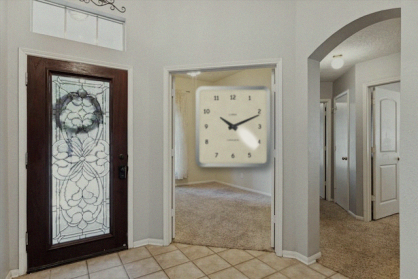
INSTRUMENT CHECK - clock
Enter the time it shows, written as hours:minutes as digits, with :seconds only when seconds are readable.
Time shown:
10:11
